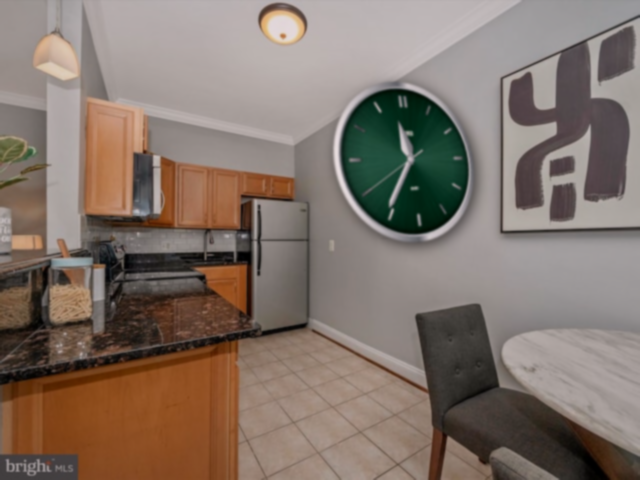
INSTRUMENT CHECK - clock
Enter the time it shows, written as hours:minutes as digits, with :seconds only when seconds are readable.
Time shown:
11:35:40
